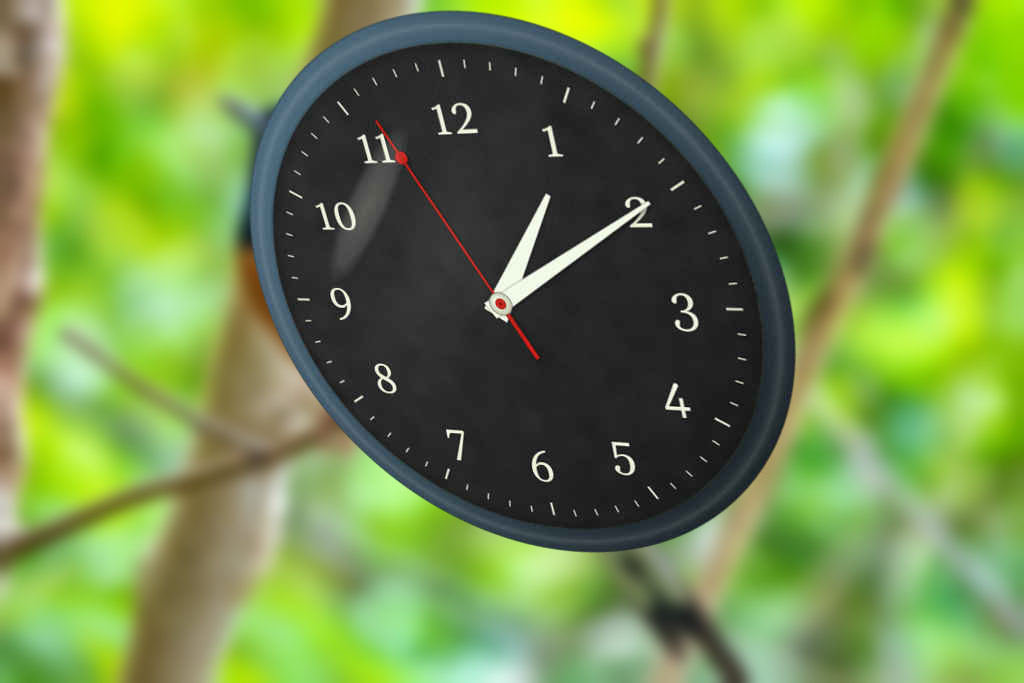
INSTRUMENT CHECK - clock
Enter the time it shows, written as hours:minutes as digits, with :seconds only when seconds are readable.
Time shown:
1:09:56
